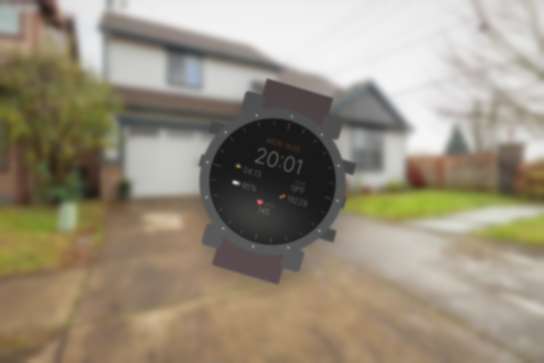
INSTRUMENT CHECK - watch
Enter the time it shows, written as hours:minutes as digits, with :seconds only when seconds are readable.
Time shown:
20:01
